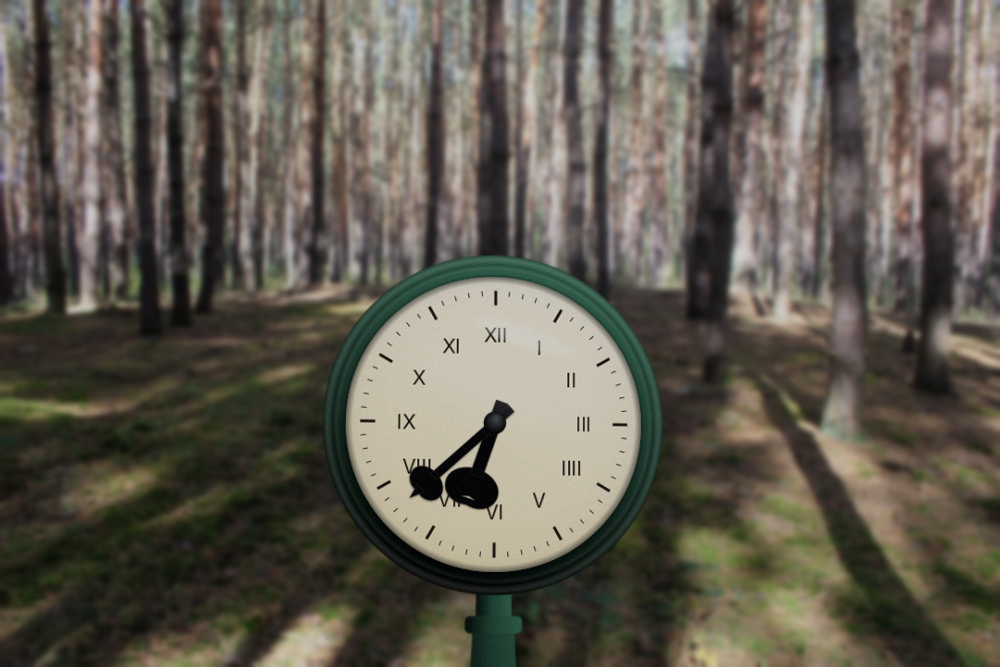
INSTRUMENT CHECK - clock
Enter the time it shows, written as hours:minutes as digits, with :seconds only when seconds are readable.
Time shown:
6:38
